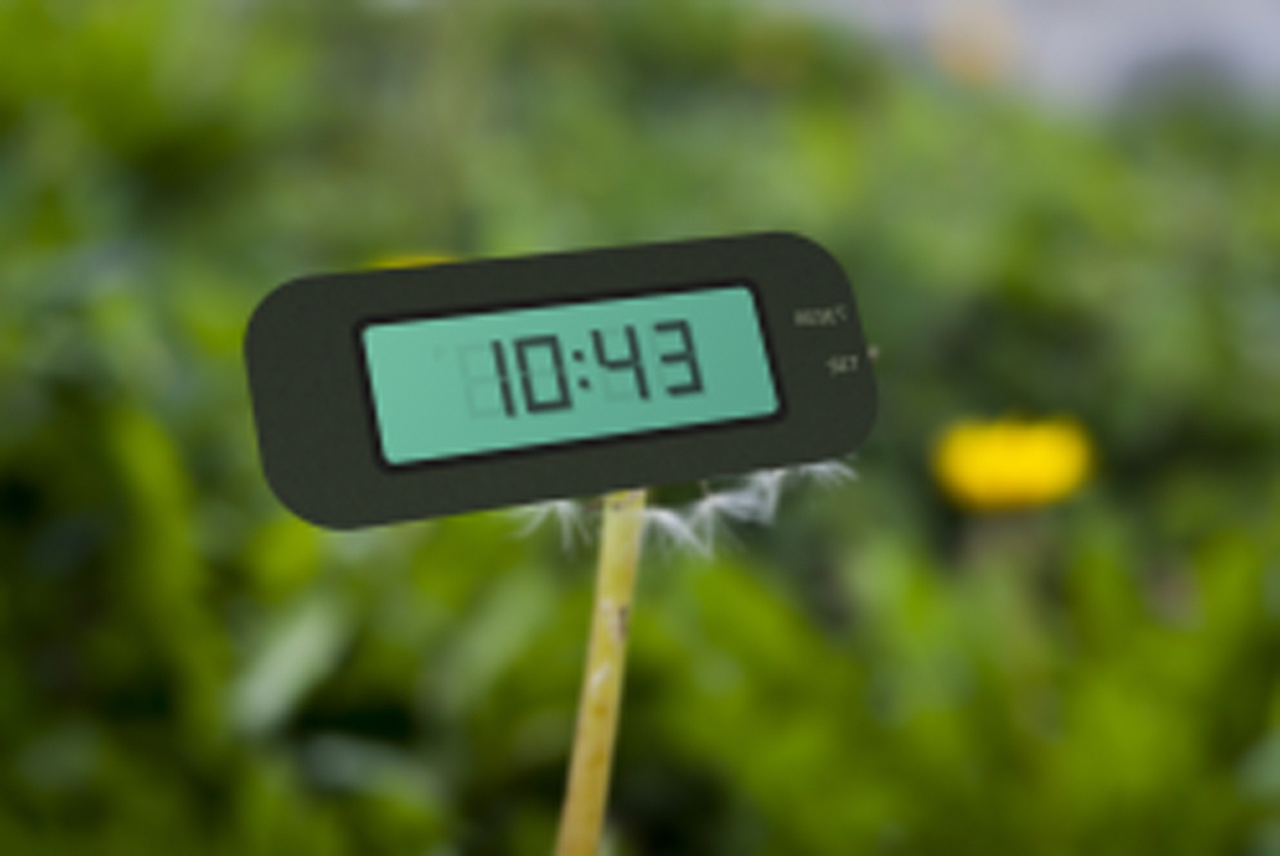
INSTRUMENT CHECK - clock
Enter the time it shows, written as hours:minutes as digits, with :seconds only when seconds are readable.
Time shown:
10:43
